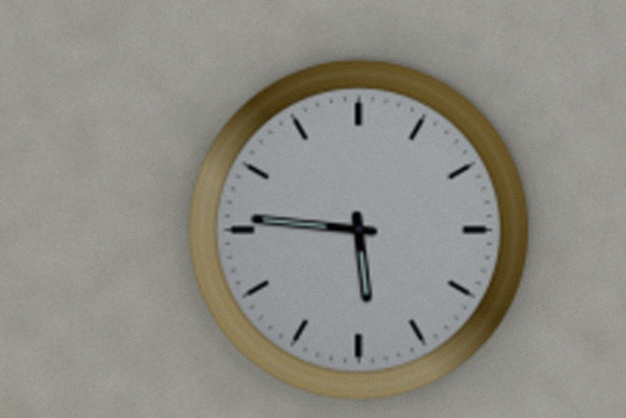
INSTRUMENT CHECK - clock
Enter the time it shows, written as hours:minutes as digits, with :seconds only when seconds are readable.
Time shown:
5:46
